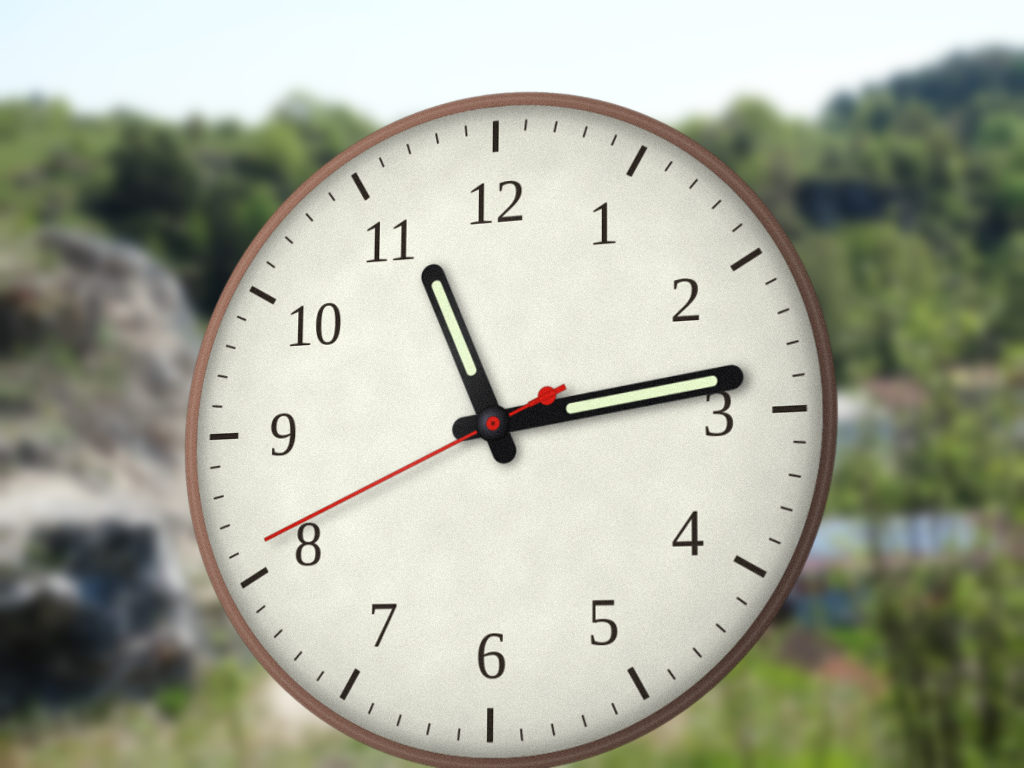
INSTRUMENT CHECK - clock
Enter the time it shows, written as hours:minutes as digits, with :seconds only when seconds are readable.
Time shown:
11:13:41
